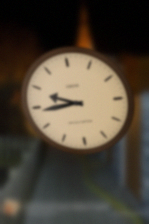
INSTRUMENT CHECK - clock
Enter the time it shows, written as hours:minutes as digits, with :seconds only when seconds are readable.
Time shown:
9:44
